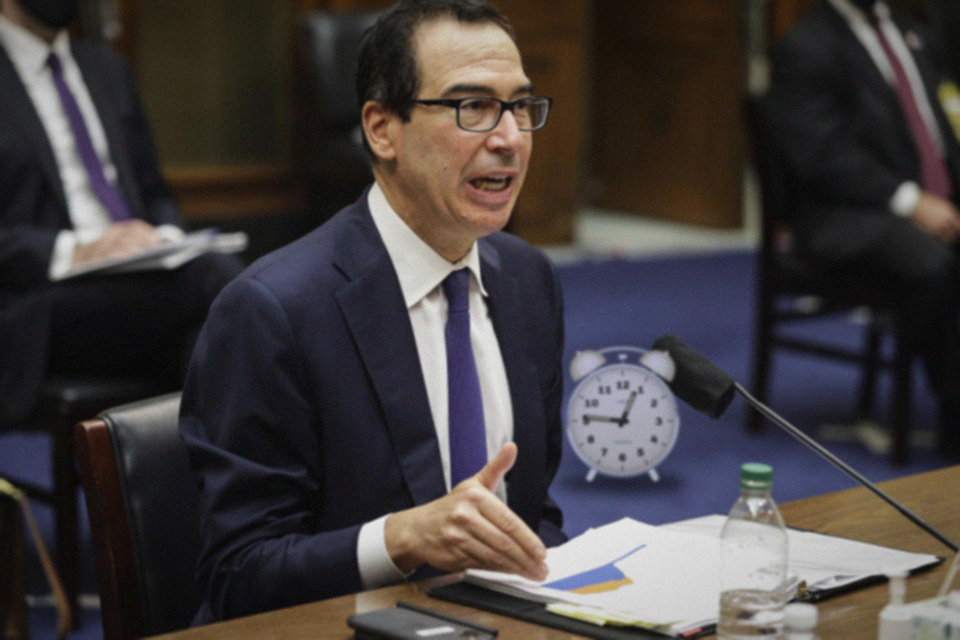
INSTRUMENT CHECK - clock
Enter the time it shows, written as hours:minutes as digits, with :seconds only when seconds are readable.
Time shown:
12:46
